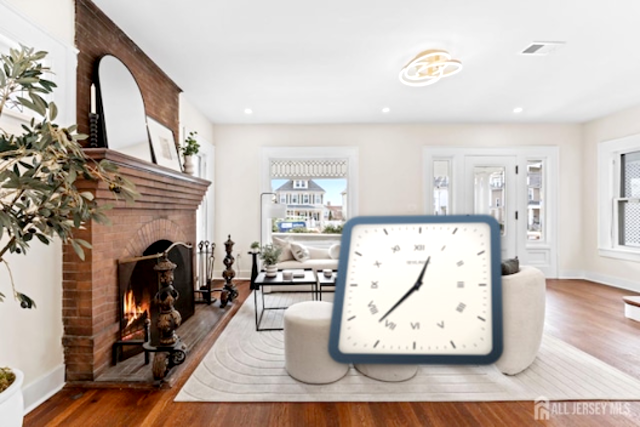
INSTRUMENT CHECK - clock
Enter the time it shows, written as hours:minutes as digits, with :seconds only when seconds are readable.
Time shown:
12:37
